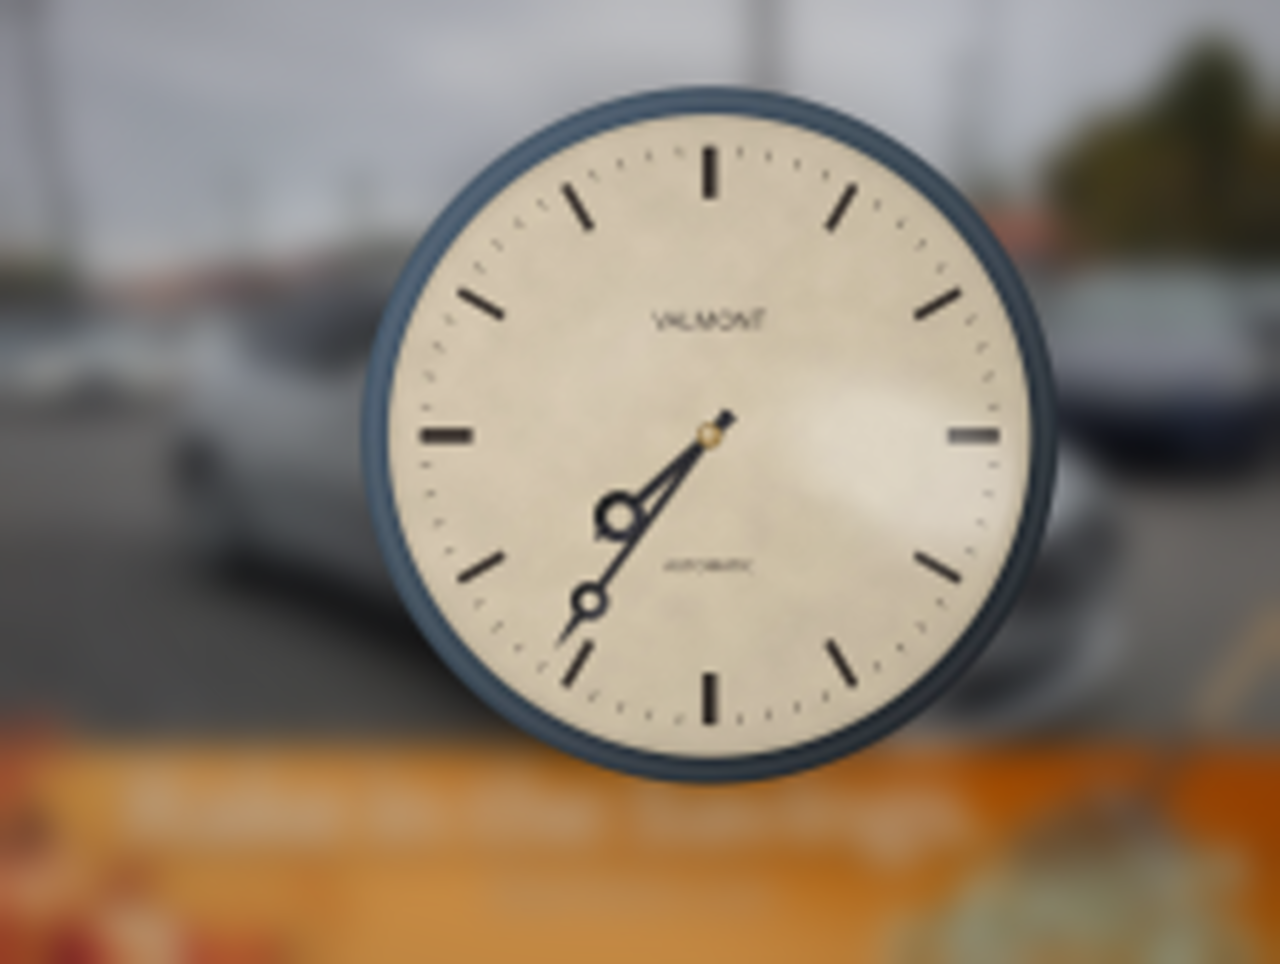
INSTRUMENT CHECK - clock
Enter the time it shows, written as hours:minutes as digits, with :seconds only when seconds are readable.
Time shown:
7:36
